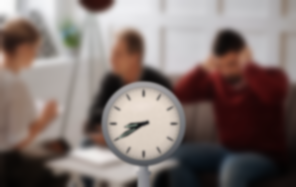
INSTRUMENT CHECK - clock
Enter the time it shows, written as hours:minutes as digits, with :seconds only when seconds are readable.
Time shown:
8:40
